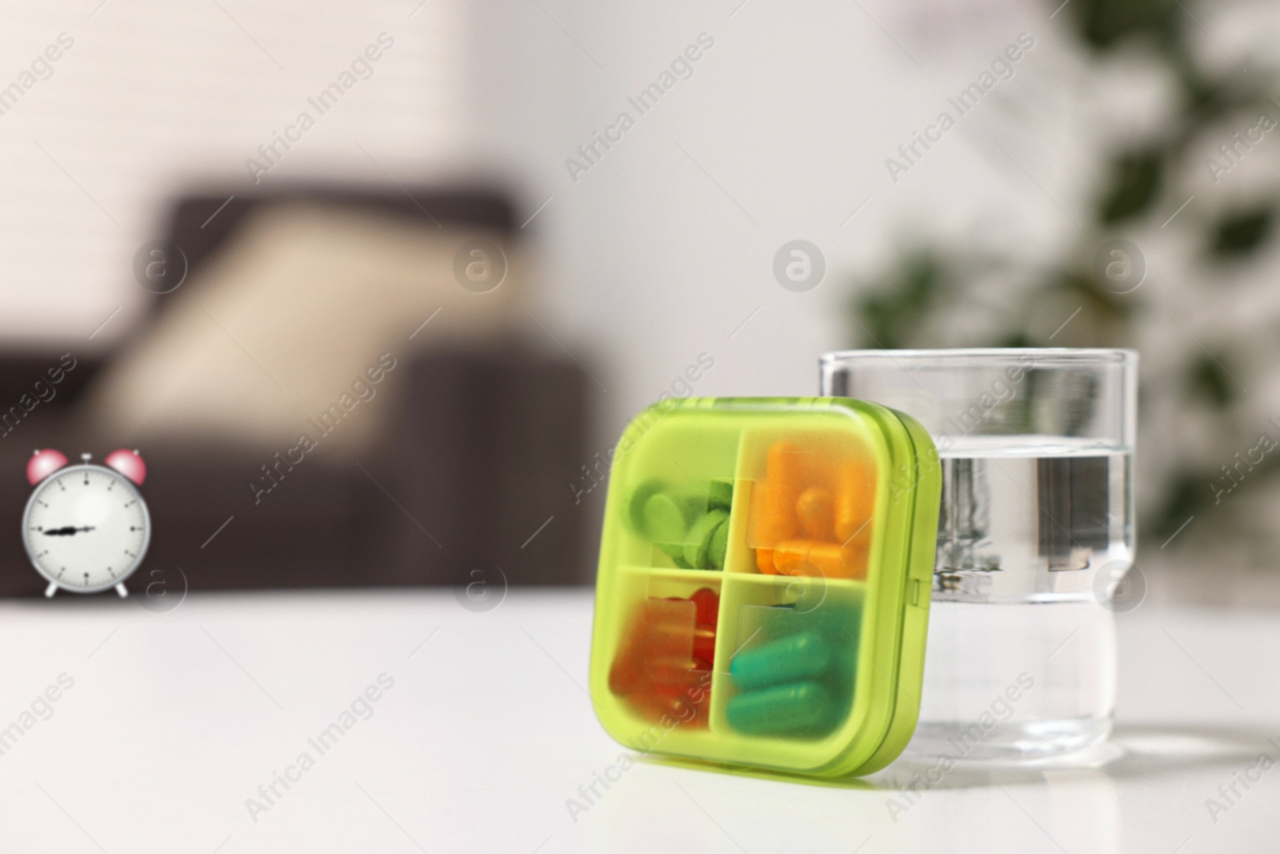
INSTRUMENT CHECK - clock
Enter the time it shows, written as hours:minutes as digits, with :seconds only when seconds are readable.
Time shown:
8:44
